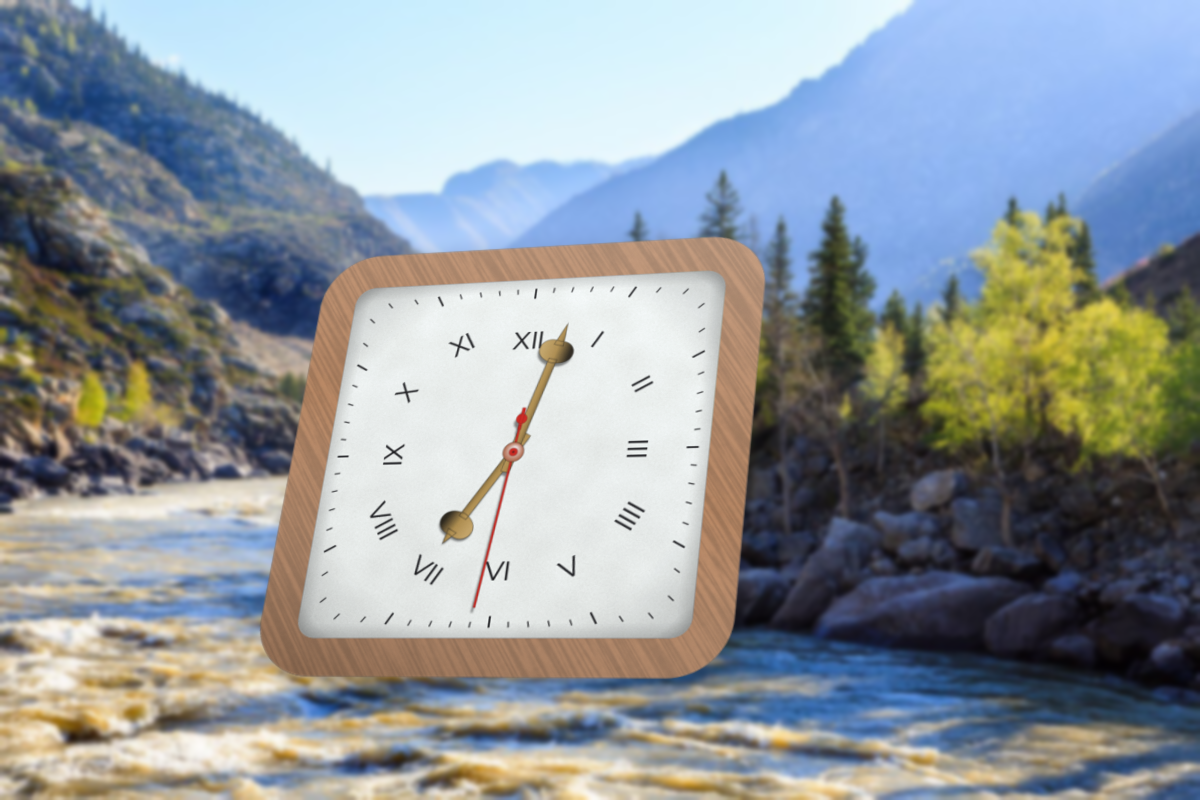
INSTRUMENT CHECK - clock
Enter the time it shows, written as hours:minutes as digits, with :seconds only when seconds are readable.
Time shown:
7:02:31
